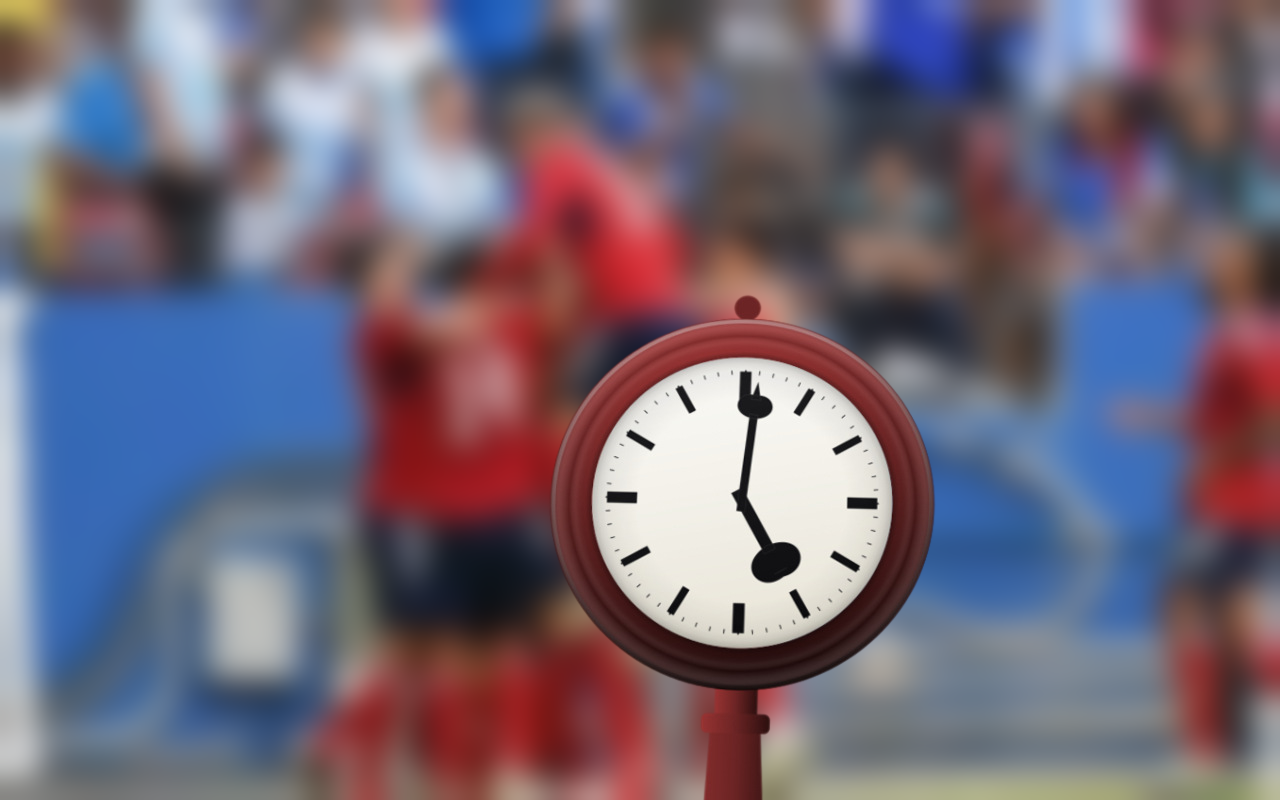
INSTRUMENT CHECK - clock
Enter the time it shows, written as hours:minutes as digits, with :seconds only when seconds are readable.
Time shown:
5:01
